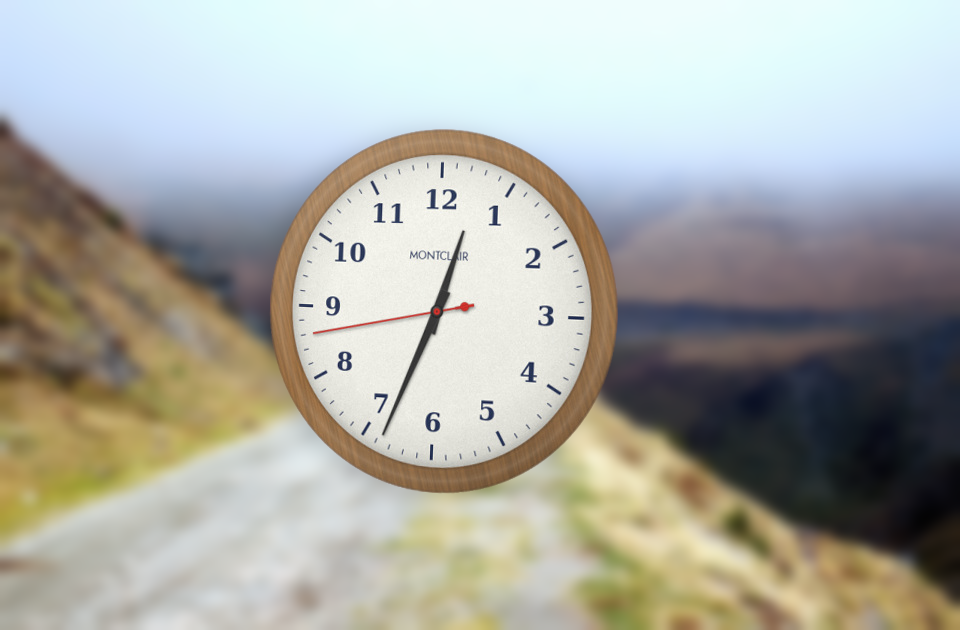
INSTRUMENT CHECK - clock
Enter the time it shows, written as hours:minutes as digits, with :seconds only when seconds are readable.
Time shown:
12:33:43
